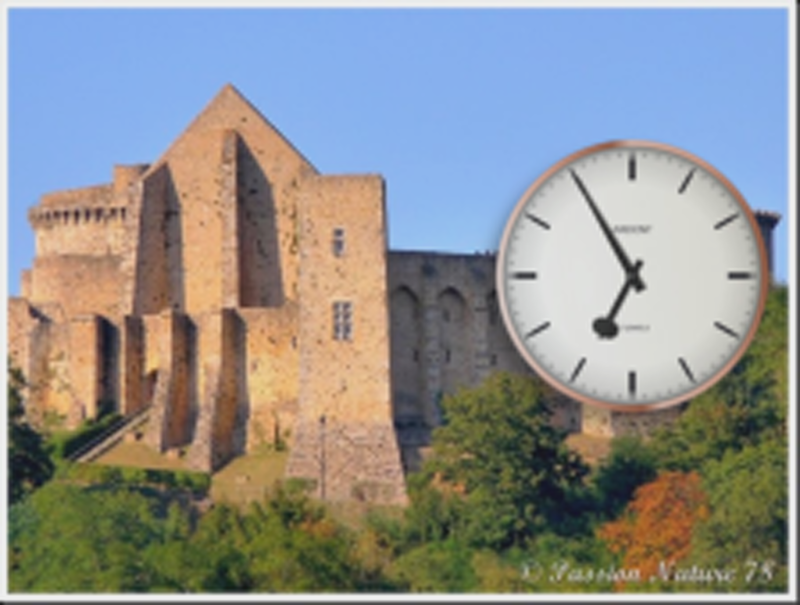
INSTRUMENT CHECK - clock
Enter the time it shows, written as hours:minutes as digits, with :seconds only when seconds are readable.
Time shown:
6:55
